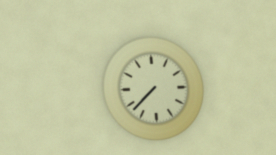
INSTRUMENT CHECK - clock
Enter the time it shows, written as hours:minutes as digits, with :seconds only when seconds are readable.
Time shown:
7:38
